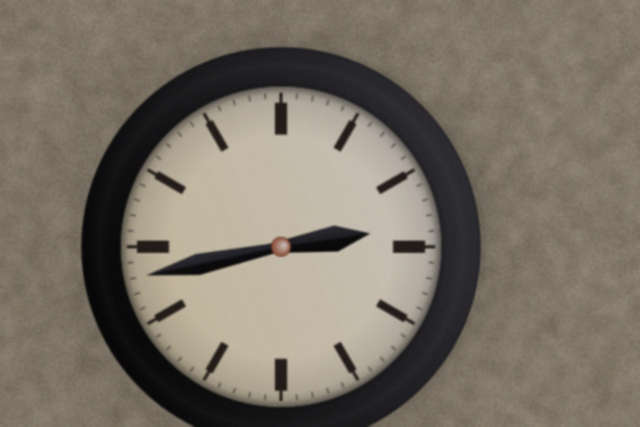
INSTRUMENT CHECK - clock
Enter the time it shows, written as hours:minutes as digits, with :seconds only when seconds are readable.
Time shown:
2:43
